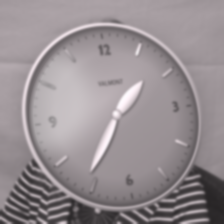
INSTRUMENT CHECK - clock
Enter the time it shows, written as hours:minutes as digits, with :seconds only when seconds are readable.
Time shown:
1:36
